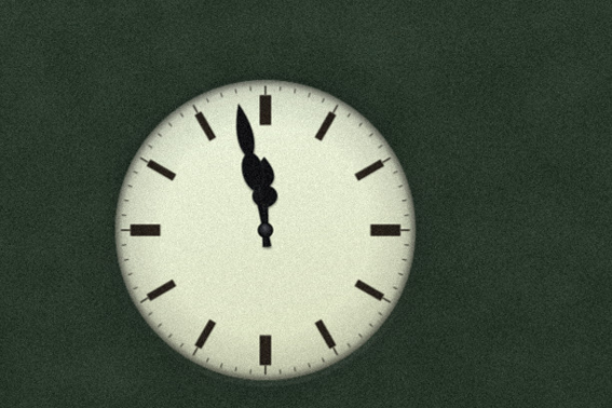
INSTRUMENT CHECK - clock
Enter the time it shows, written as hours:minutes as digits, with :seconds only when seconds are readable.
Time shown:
11:58
